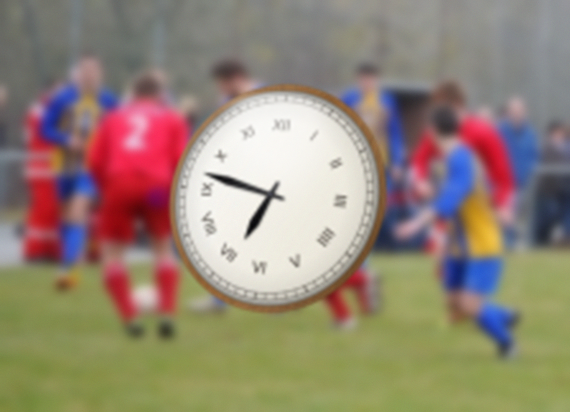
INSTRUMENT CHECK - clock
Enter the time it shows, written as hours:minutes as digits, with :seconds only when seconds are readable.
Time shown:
6:47
